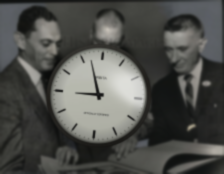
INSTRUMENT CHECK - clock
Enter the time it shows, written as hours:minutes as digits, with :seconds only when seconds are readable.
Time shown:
8:57
